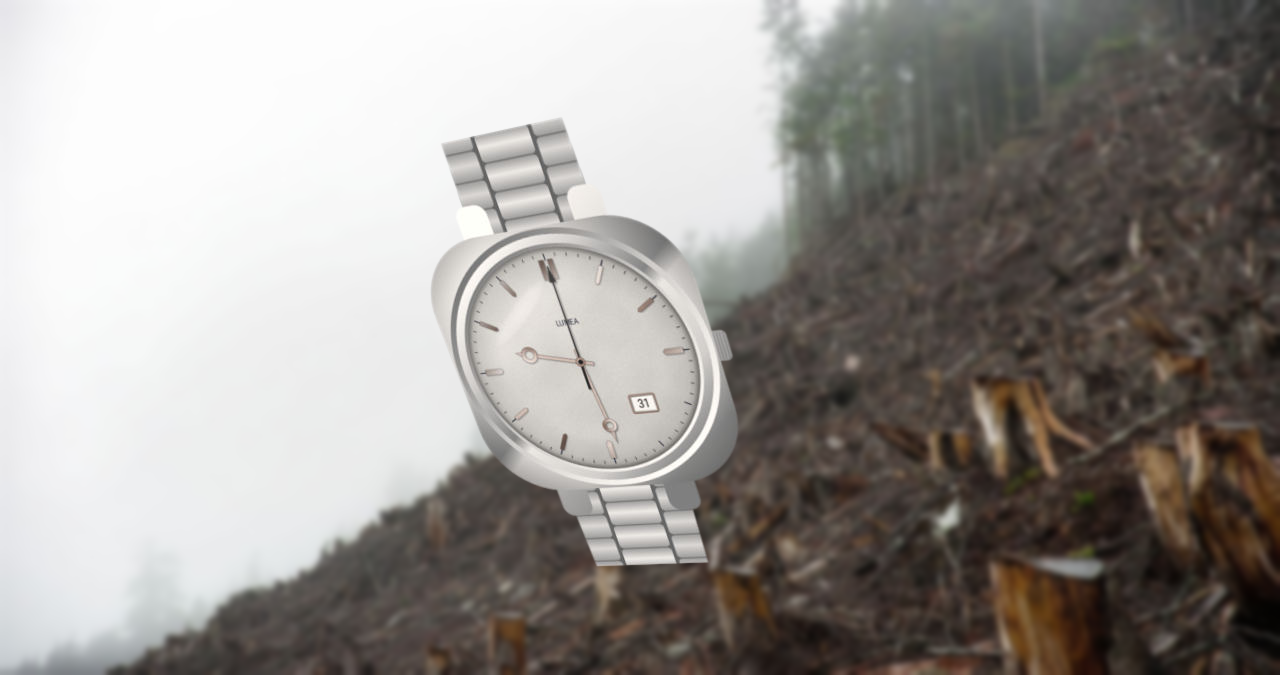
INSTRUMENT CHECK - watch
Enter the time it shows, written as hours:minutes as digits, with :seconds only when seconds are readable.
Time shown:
9:29:00
